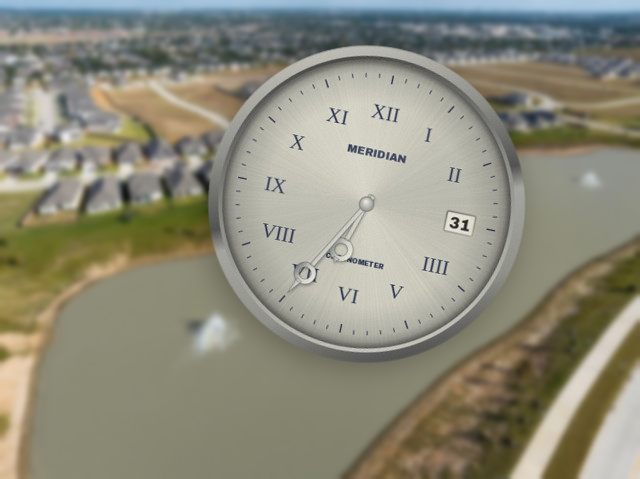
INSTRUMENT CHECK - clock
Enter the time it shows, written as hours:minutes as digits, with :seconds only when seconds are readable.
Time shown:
6:35
